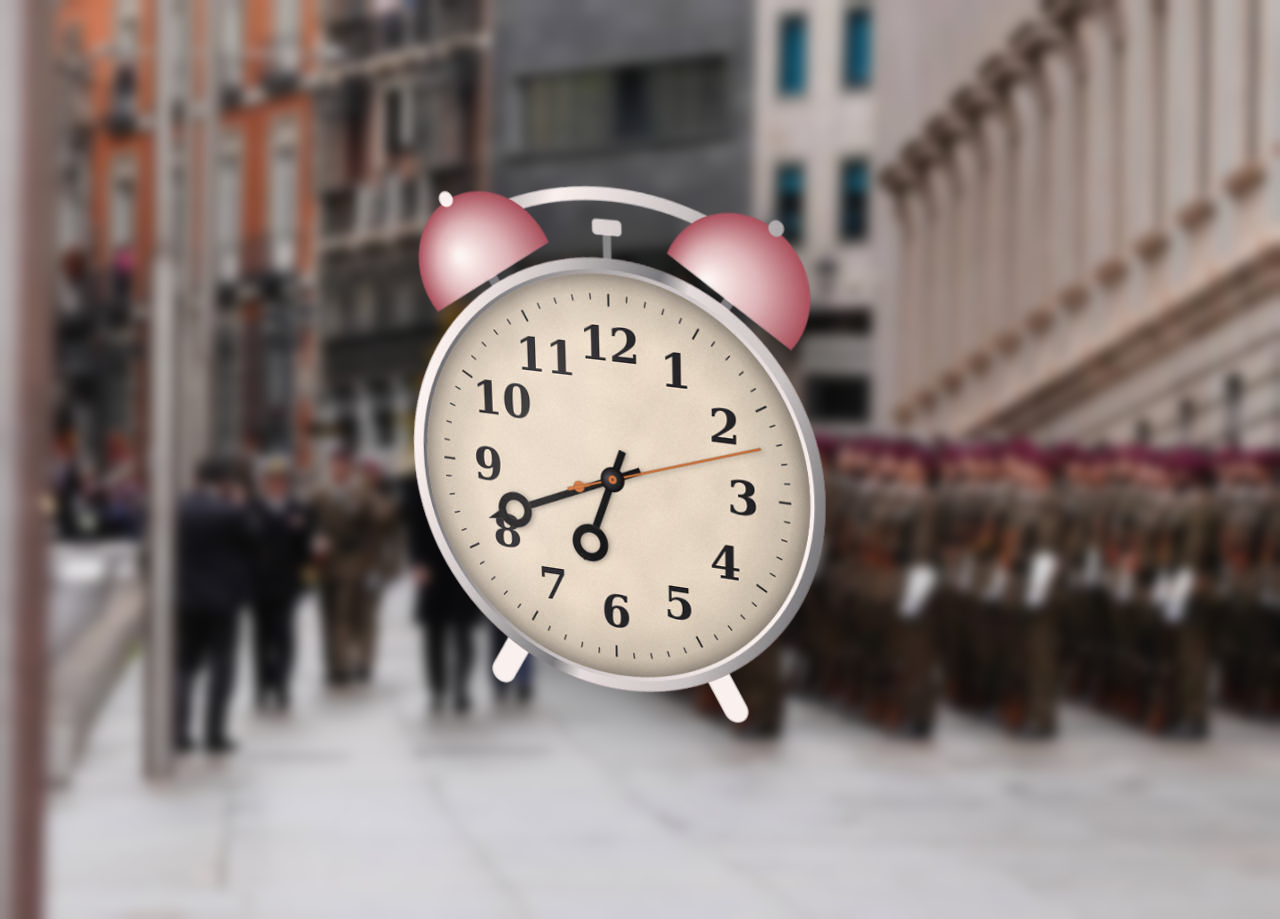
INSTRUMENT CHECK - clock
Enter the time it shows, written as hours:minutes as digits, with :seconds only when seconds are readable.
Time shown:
6:41:12
